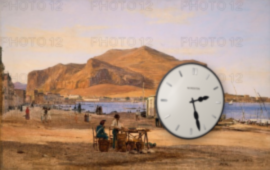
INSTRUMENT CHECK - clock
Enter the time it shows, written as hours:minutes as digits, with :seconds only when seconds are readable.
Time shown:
2:27
